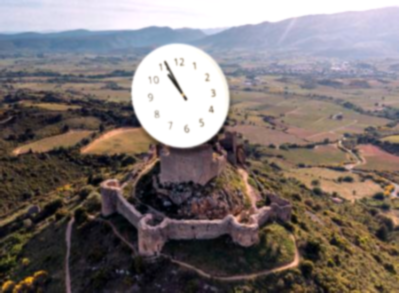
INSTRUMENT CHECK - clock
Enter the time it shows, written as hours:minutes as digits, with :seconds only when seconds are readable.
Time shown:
10:56
